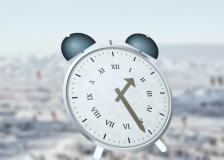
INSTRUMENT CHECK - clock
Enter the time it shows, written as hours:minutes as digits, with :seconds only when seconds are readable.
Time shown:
1:26
